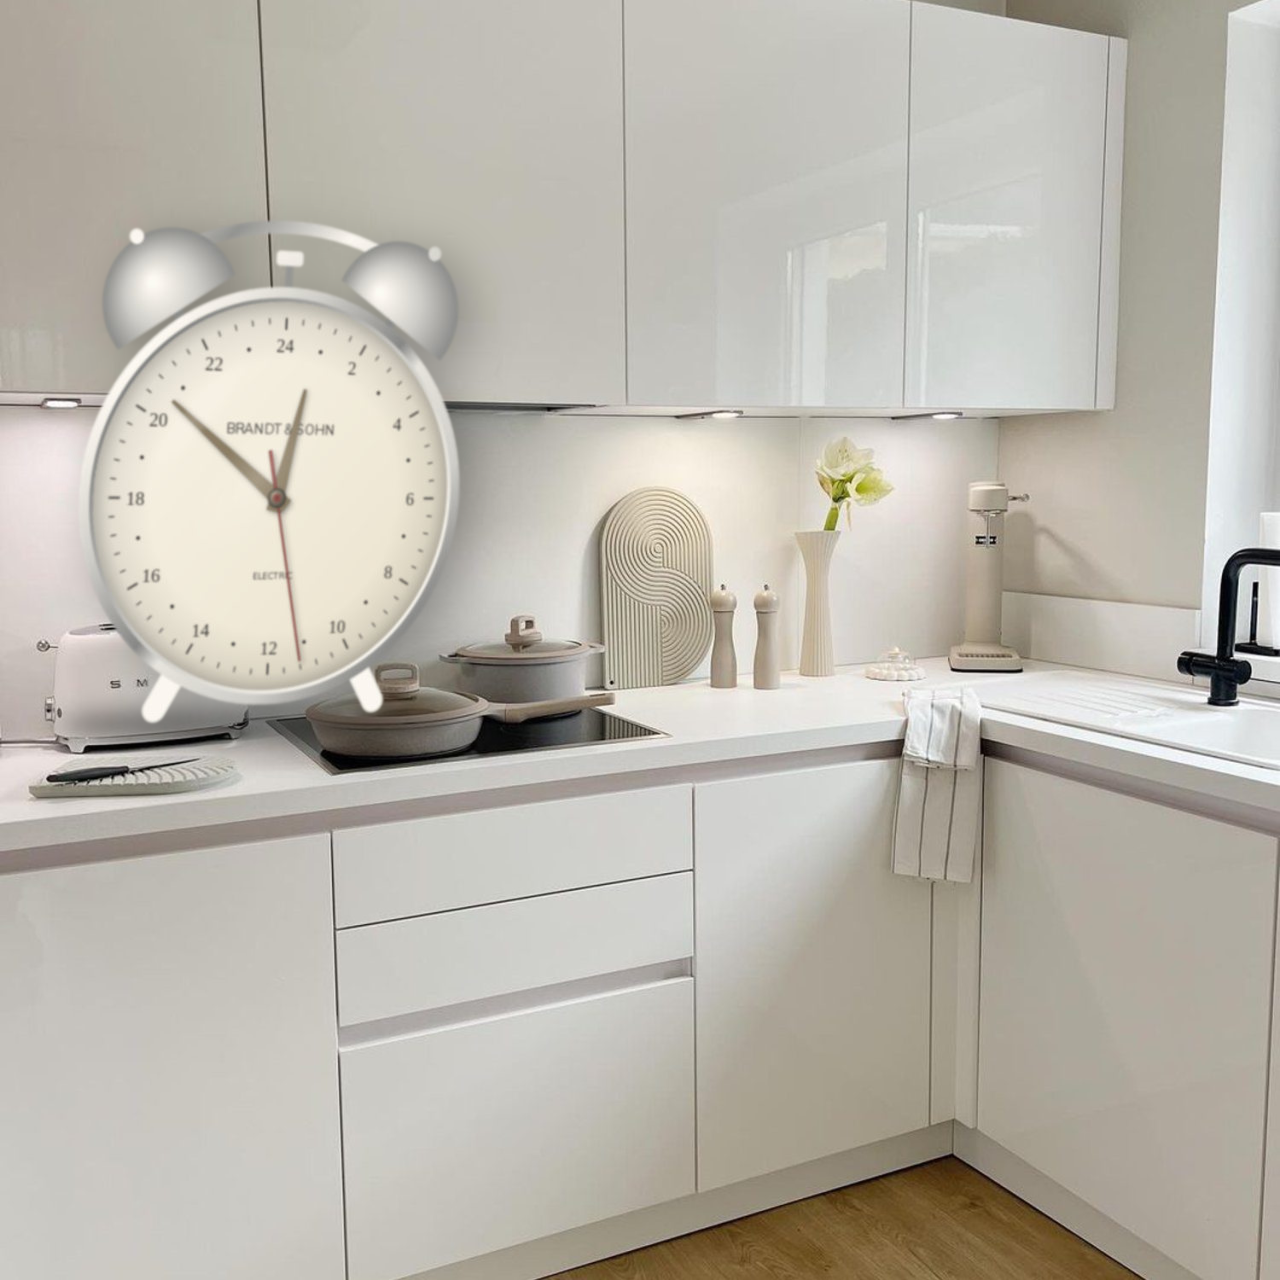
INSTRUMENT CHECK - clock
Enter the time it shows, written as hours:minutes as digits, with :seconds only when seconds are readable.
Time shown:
0:51:28
